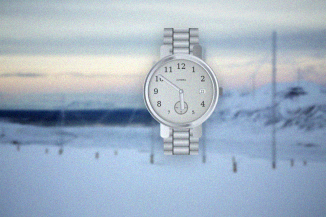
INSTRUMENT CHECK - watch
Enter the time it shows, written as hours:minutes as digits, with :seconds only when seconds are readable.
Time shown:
5:51
